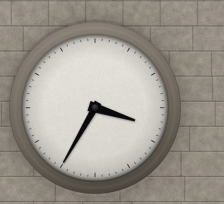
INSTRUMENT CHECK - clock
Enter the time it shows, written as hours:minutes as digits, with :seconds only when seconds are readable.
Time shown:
3:35
